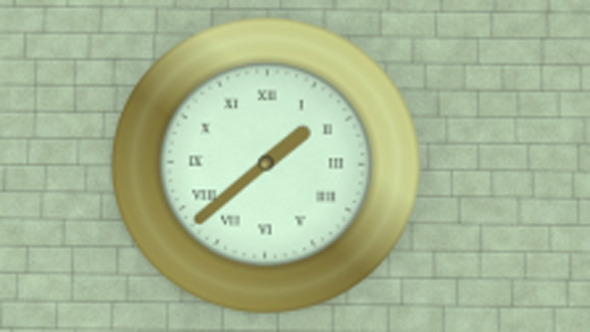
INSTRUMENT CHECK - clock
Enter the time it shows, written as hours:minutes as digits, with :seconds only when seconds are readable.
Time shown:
1:38
